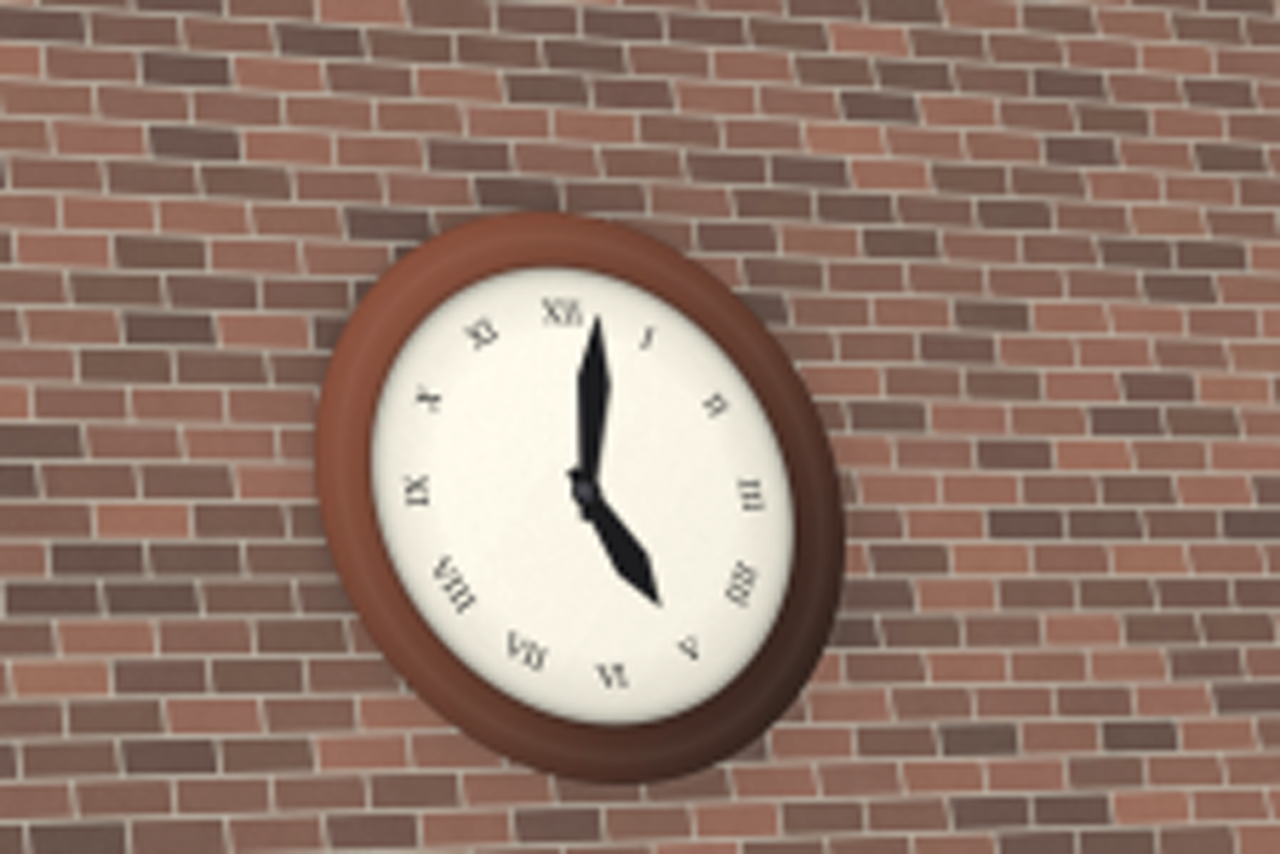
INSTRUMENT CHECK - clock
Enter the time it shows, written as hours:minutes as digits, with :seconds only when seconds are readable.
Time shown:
5:02
